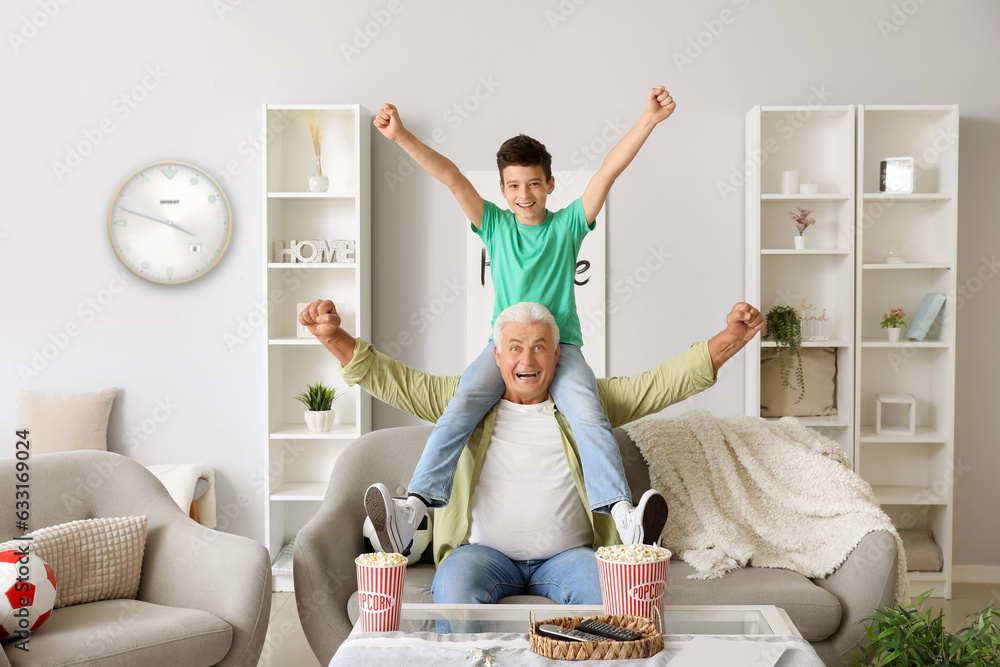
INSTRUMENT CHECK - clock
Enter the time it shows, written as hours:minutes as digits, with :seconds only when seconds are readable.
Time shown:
3:48
